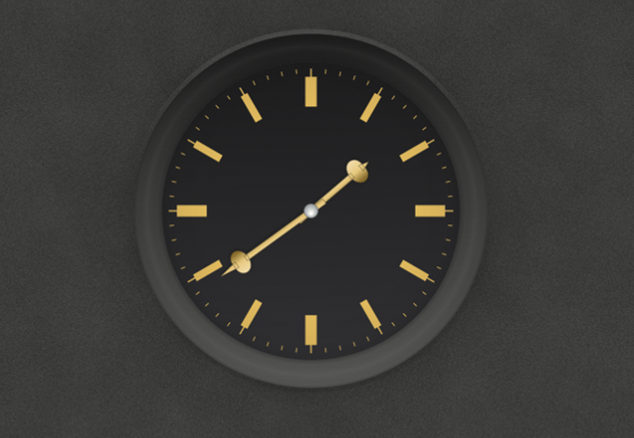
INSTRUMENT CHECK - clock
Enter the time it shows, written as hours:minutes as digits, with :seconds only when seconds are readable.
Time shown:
1:39
